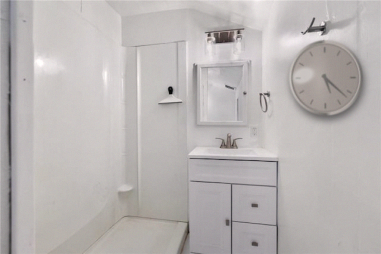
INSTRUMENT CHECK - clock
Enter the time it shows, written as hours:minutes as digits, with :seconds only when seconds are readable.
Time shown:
5:22
